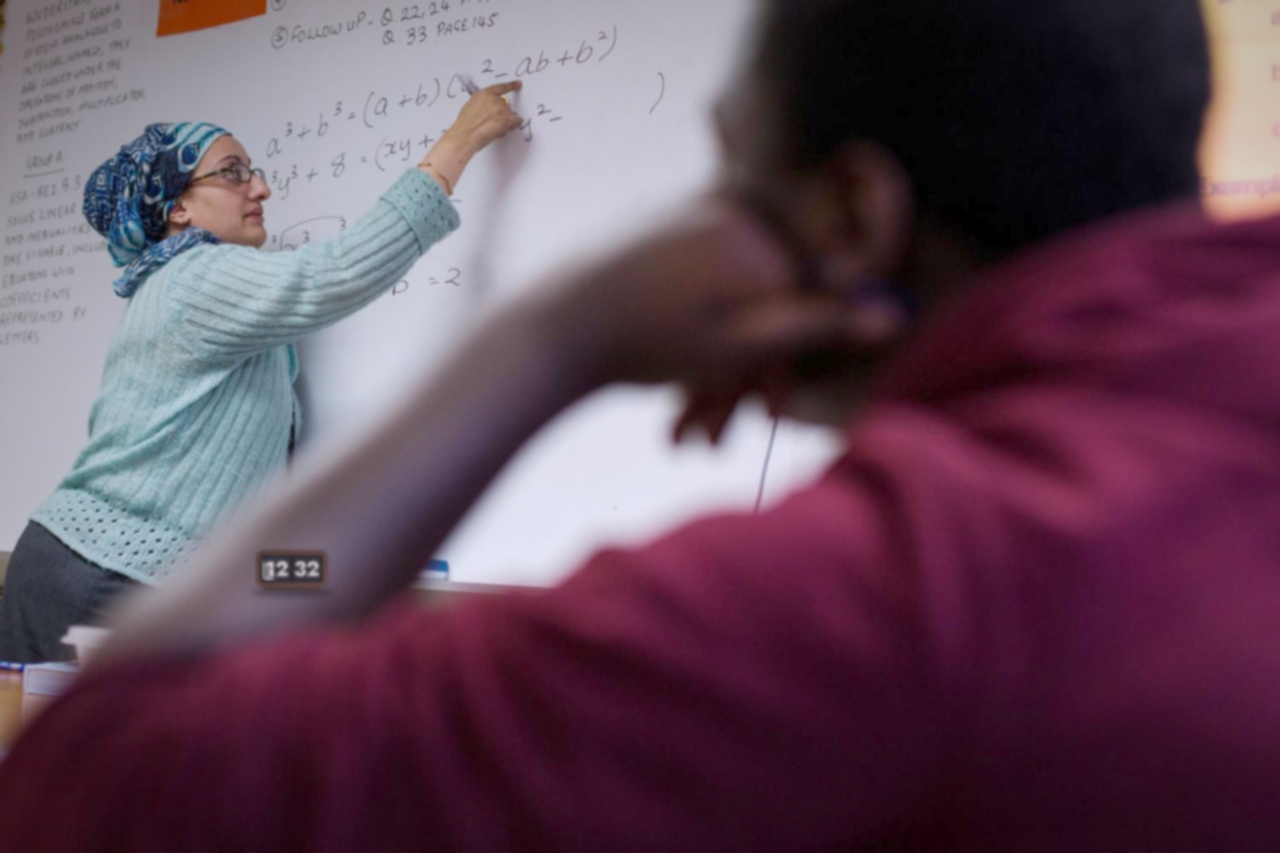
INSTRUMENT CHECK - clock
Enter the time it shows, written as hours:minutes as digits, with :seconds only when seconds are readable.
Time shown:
12:32
